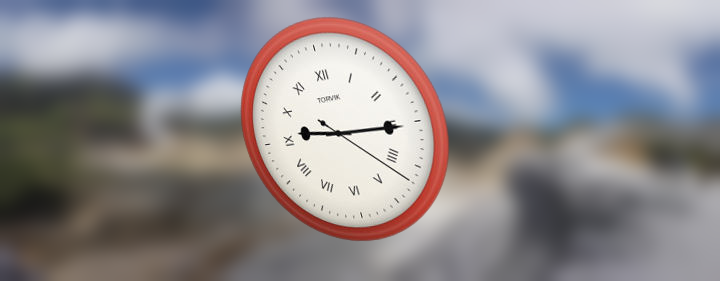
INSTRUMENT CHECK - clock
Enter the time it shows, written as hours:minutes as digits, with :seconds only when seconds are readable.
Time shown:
9:15:22
